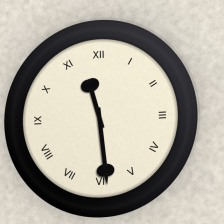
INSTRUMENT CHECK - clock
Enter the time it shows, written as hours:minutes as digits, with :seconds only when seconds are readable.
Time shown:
11:29
